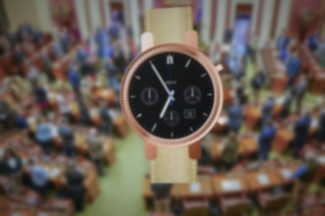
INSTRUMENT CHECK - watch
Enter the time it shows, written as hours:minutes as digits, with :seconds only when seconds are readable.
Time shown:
6:55
